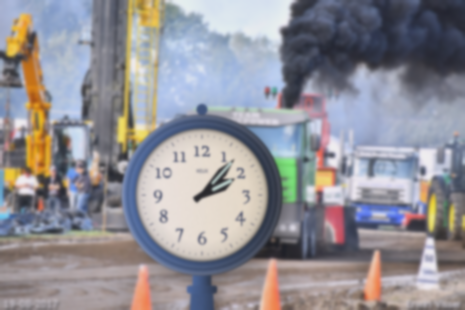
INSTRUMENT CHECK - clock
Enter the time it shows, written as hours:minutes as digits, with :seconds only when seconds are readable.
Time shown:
2:07
